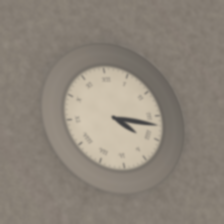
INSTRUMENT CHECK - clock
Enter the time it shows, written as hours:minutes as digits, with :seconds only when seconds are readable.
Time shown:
4:17
